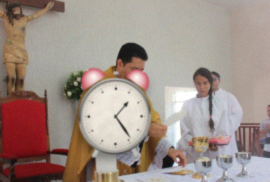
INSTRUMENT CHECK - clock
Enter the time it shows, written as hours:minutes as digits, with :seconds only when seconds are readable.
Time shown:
1:24
